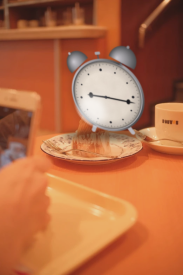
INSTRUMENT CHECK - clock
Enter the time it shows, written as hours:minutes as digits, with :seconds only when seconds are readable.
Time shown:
9:17
